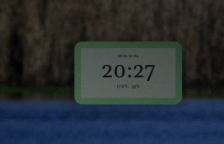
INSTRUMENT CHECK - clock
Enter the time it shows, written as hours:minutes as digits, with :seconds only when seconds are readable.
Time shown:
20:27
